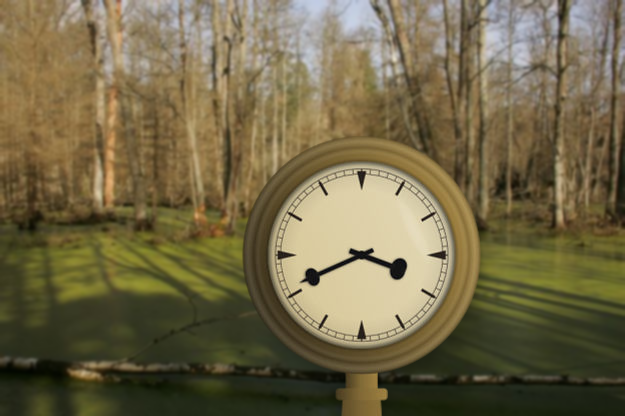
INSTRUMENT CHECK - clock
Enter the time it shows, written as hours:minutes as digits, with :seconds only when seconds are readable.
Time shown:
3:41
